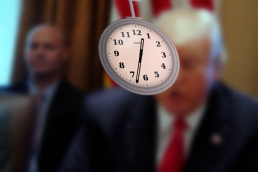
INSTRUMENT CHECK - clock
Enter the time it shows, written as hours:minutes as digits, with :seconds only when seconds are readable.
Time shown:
12:33
